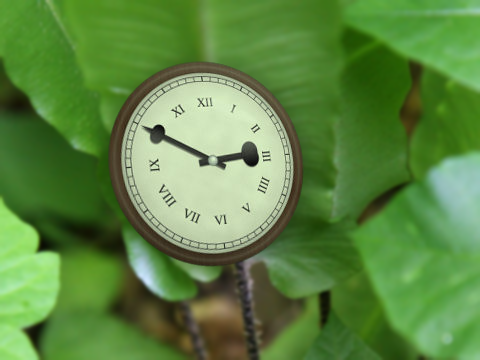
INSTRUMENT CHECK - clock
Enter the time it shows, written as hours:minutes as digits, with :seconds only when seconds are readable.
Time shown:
2:50
